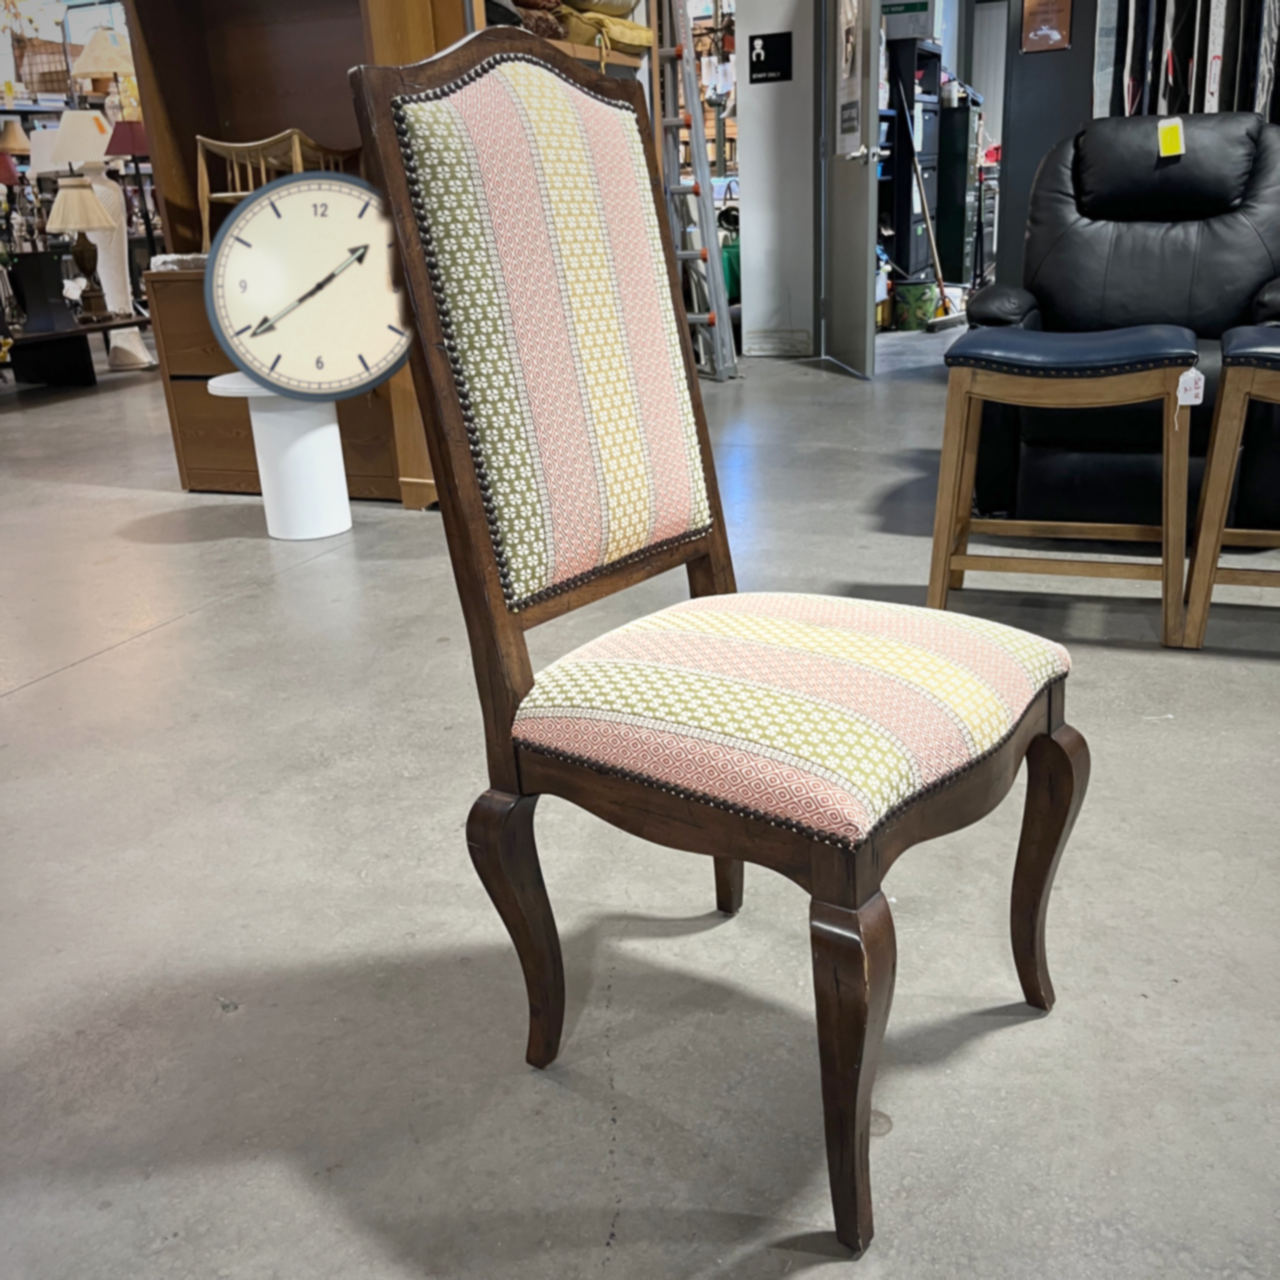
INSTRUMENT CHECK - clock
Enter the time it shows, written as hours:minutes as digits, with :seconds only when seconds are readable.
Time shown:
1:39
